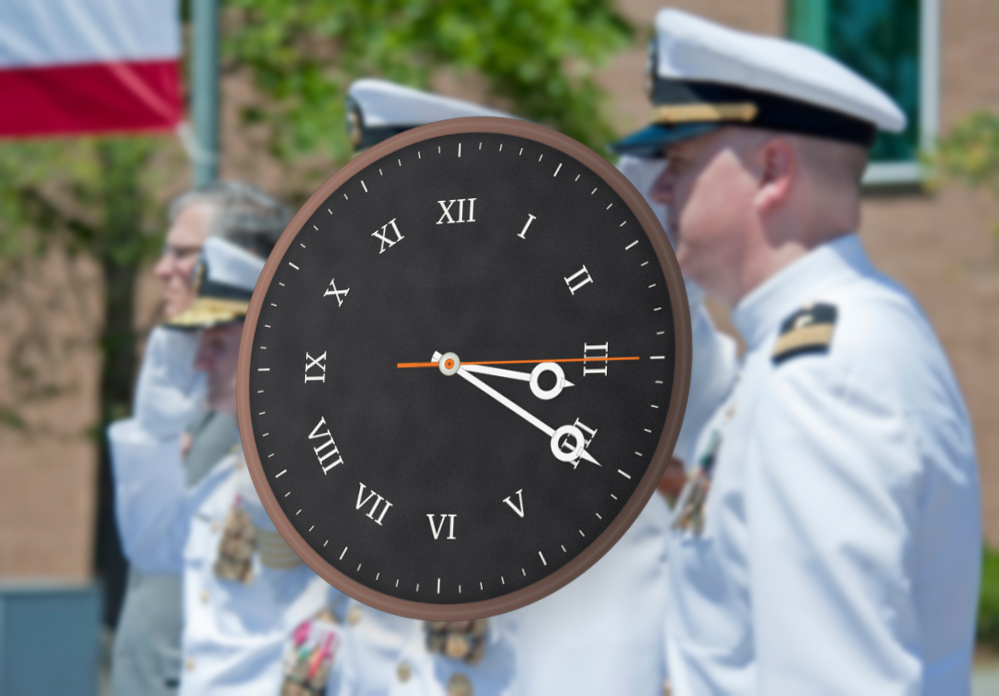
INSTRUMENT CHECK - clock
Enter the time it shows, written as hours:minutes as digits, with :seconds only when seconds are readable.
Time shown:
3:20:15
